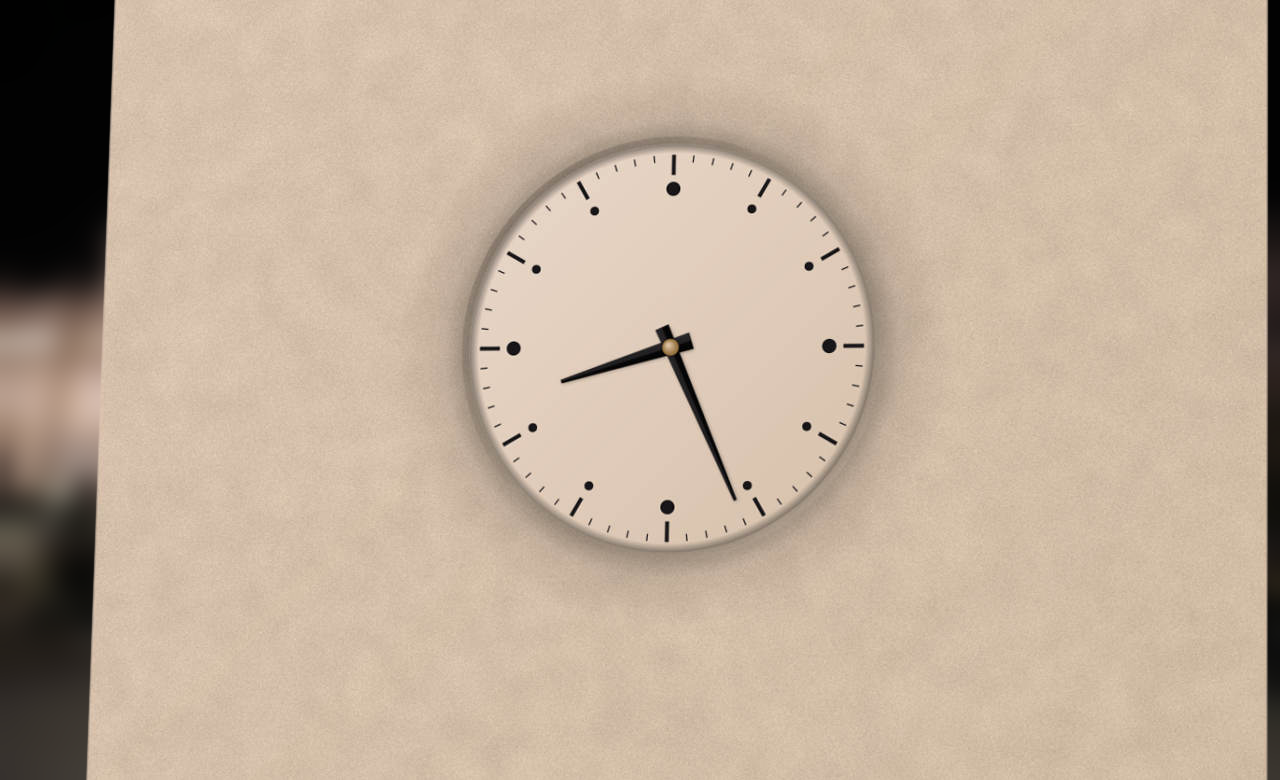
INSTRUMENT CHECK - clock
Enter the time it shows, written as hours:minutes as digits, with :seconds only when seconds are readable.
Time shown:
8:26
